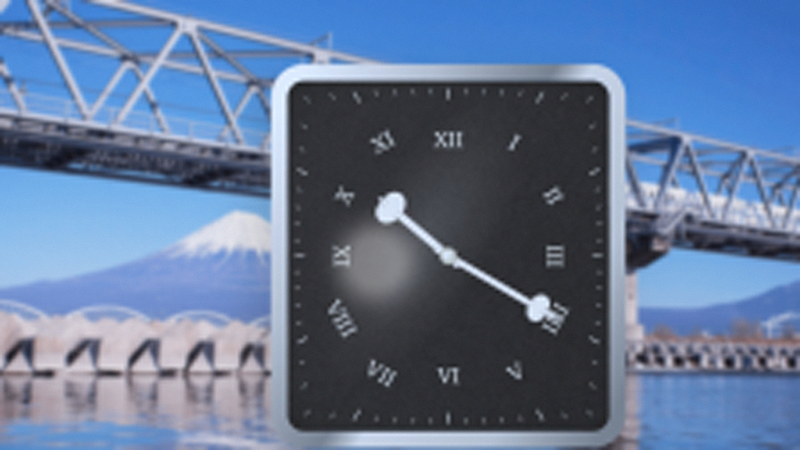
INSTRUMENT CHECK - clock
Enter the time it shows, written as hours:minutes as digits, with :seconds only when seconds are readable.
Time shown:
10:20
